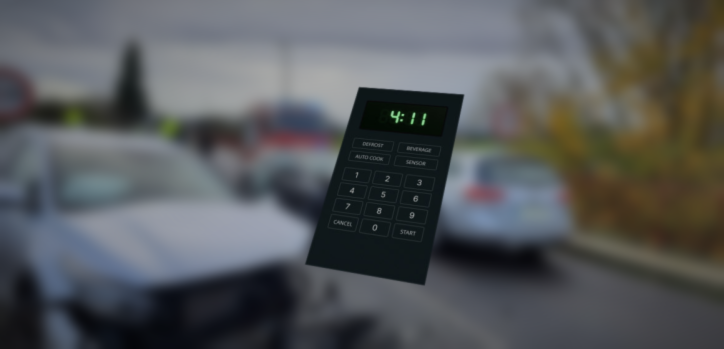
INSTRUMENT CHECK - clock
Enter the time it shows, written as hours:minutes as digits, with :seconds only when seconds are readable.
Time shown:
4:11
